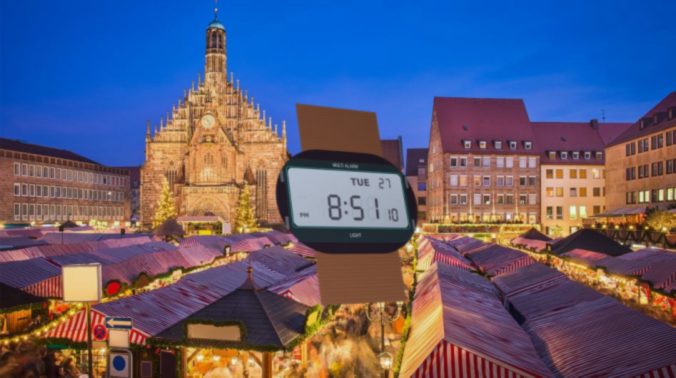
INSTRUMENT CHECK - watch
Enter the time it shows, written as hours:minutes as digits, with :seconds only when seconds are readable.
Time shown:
8:51:10
